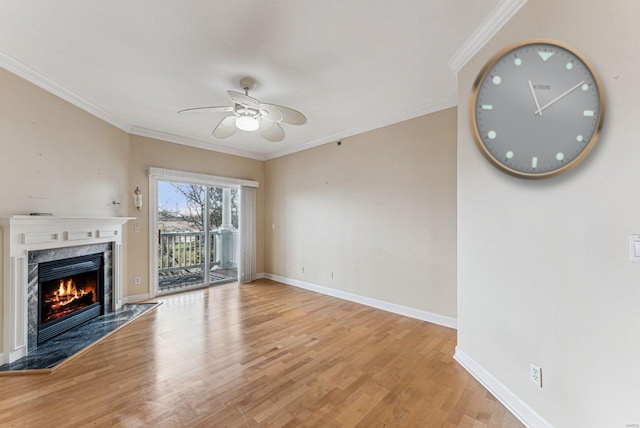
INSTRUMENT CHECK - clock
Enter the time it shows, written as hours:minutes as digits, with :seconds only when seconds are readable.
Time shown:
11:09
